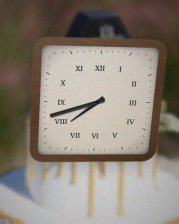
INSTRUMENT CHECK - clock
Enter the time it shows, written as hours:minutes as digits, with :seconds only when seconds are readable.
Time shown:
7:42
